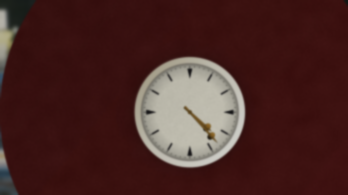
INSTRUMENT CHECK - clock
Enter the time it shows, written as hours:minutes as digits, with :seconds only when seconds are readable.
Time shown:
4:23
